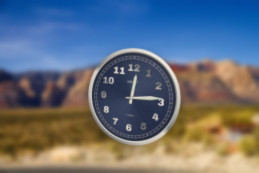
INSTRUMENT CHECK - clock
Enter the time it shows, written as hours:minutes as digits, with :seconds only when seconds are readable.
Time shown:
12:14
